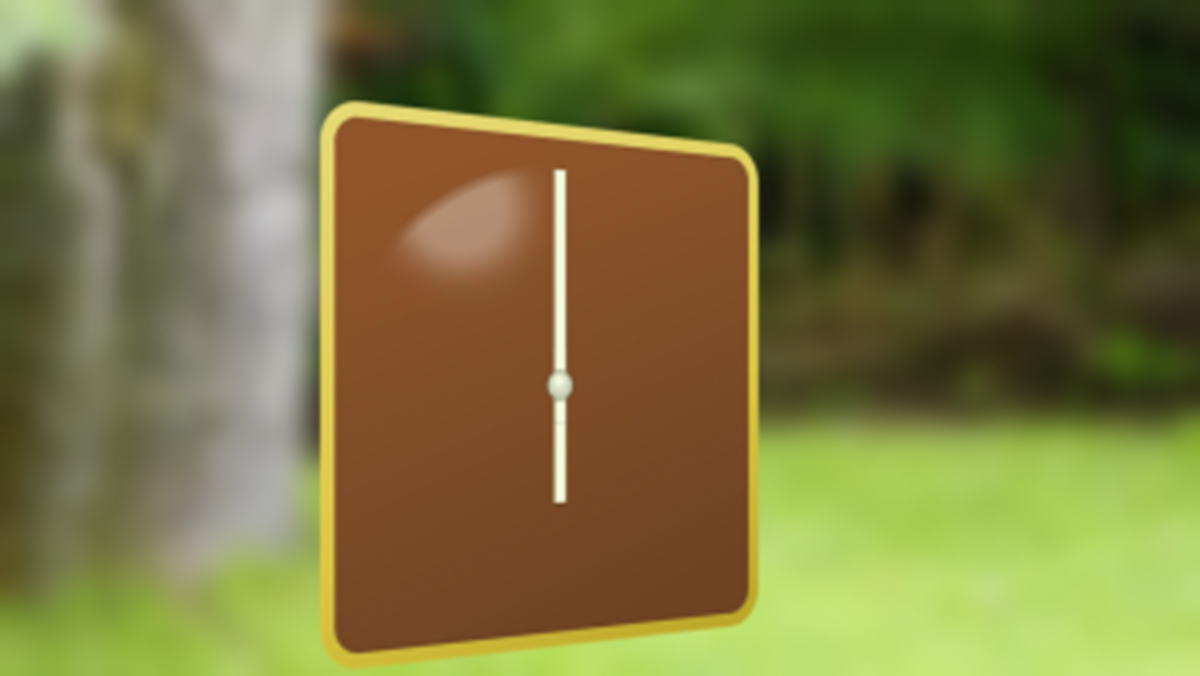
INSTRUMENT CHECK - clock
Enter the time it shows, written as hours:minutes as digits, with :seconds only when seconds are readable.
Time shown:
6:00
